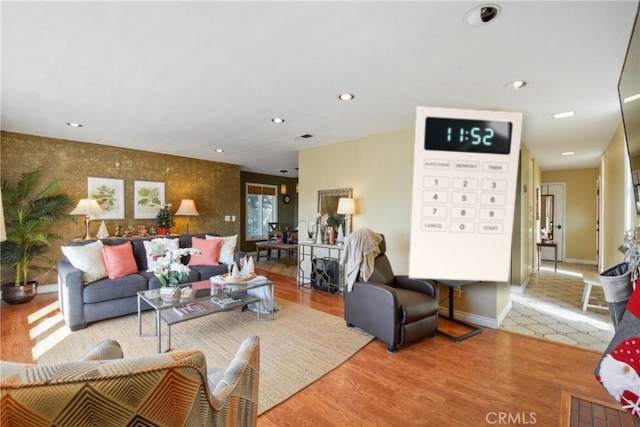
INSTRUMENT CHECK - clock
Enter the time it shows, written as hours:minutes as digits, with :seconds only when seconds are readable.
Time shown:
11:52
